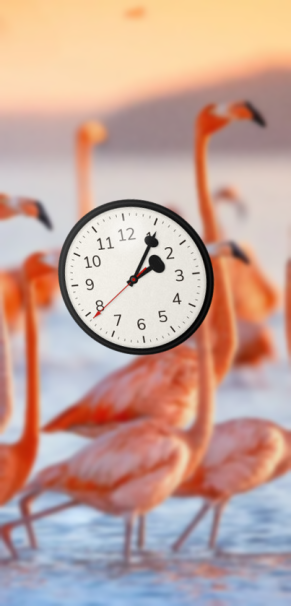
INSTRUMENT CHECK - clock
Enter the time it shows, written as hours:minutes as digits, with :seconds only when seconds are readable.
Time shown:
2:05:39
